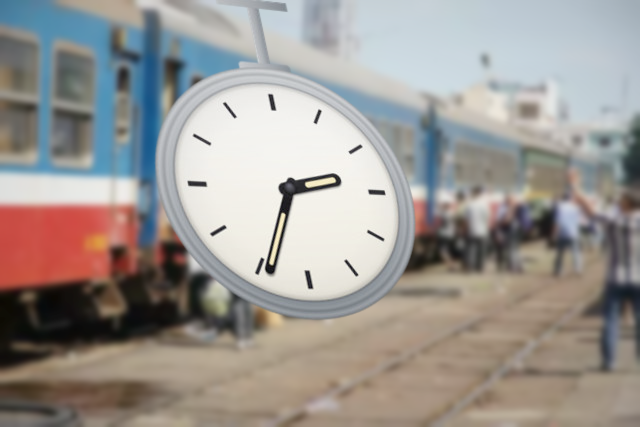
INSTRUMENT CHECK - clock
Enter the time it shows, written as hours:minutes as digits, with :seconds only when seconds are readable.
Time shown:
2:34
